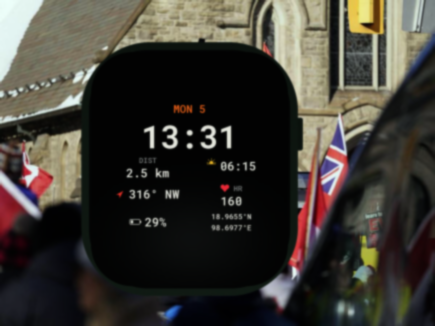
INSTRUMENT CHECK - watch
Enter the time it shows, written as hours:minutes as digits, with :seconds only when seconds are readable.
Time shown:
13:31
